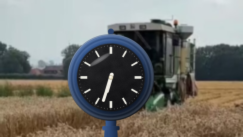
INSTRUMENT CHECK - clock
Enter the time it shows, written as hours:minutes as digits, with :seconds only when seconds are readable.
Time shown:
6:33
